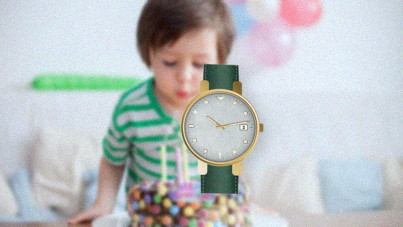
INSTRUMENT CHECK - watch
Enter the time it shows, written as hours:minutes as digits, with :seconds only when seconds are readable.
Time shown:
10:13
